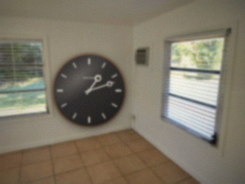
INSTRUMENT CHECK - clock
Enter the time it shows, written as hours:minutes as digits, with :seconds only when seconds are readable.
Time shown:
1:12
